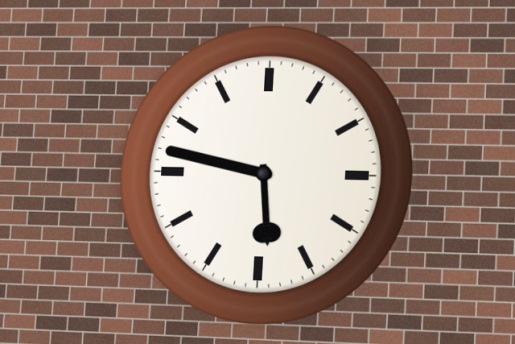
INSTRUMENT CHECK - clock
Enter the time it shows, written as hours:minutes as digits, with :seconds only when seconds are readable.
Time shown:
5:47
